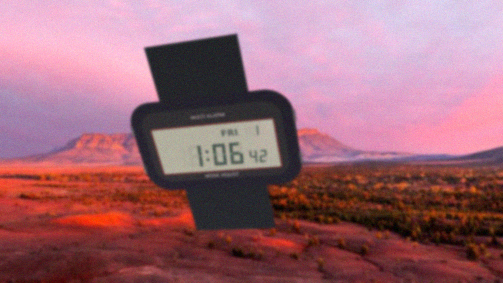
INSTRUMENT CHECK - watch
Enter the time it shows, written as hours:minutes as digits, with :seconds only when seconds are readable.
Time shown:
1:06:42
